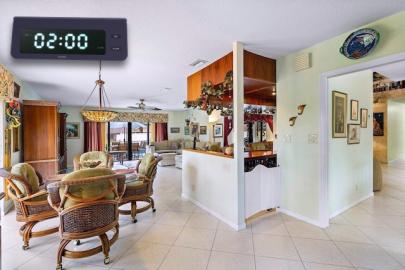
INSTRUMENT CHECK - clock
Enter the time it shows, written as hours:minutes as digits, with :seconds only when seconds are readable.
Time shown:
2:00
